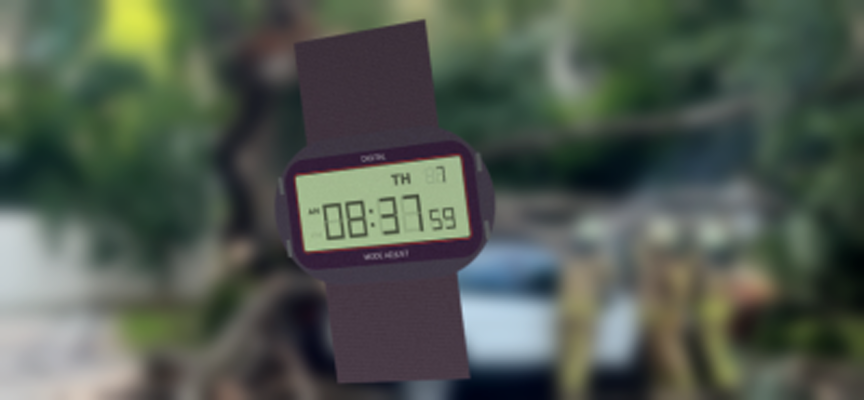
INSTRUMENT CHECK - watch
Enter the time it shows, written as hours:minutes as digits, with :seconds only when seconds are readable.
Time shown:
8:37:59
